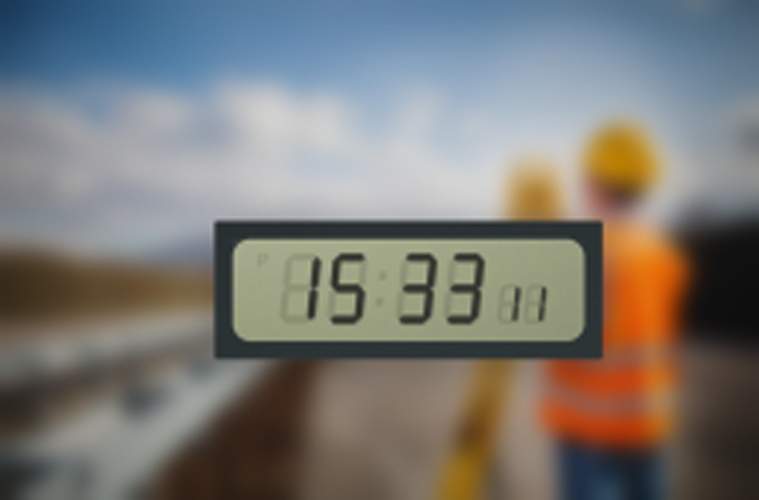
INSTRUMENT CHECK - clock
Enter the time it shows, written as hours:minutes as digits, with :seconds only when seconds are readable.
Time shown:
15:33:11
